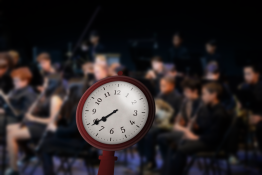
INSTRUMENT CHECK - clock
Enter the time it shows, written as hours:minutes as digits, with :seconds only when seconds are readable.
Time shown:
7:39
